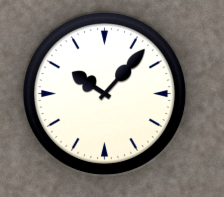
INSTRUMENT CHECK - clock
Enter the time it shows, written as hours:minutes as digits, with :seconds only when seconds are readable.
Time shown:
10:07
